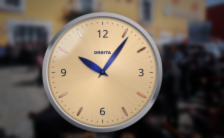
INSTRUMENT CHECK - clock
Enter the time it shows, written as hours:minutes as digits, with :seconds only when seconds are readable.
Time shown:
10:06
